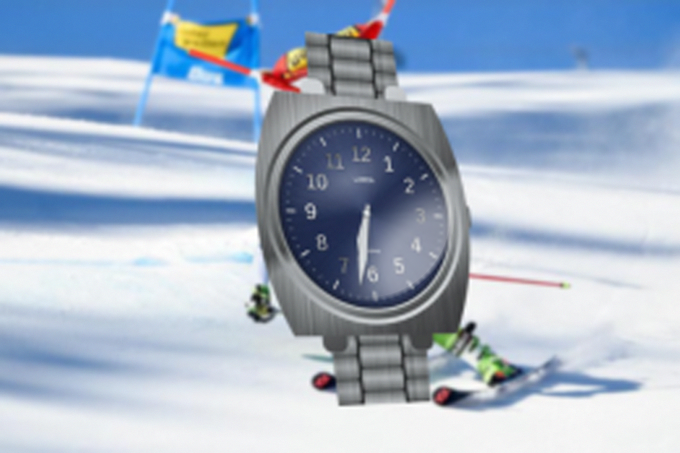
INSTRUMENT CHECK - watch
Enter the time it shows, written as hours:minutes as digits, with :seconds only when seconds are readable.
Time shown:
6:32
